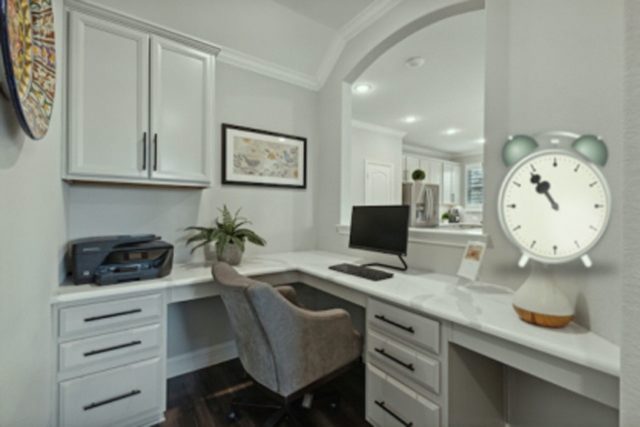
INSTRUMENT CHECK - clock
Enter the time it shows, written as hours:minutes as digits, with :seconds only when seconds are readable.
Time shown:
10:54
